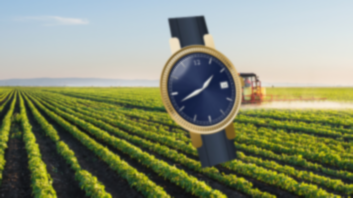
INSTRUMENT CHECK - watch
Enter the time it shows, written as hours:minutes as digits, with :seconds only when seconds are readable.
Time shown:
1:42
